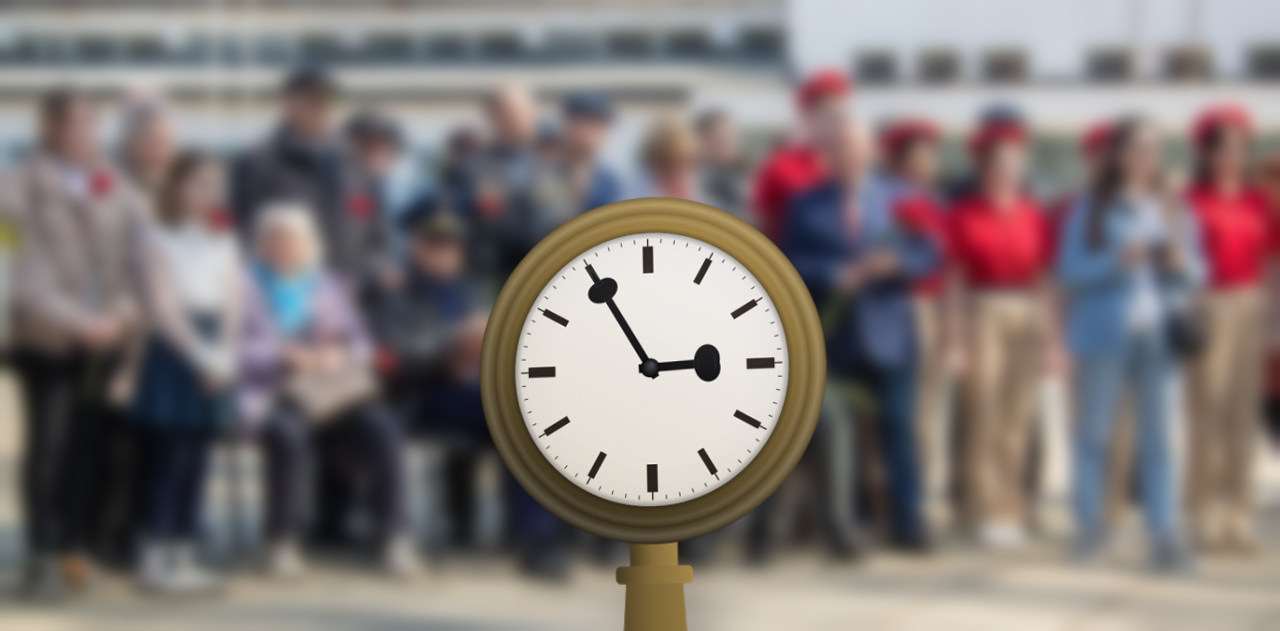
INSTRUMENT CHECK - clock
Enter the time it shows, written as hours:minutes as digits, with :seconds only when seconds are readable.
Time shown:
2:55
